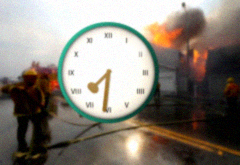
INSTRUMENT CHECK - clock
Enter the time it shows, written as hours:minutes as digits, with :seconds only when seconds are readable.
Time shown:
7:31
